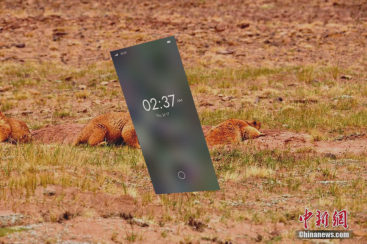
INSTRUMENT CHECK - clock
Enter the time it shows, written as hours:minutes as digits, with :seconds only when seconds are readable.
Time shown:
2:37
